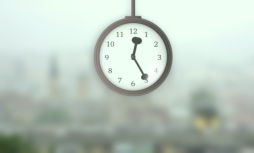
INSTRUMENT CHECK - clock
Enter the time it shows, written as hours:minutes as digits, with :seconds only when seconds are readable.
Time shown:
12:25
